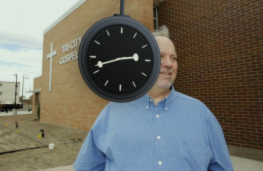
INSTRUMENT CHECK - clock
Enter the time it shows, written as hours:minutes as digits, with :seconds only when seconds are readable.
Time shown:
2:42
